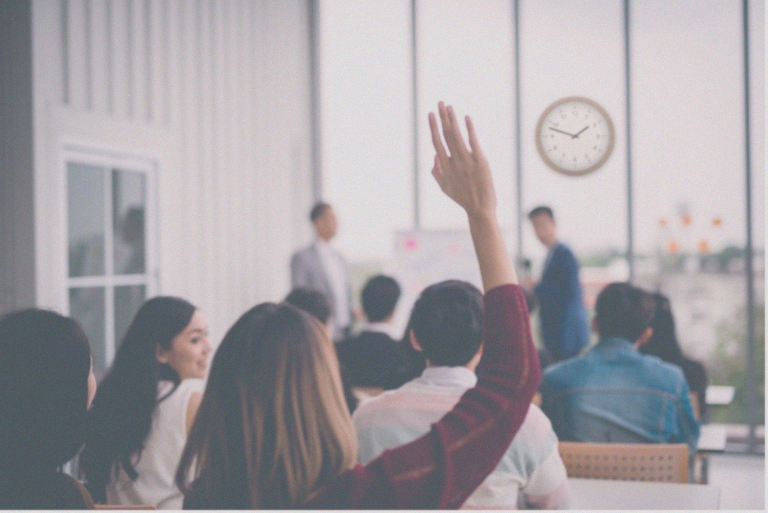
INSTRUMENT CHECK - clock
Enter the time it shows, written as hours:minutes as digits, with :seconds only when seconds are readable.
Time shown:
1:48
